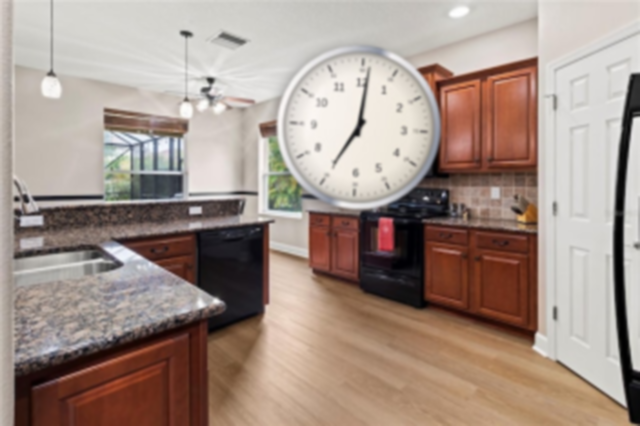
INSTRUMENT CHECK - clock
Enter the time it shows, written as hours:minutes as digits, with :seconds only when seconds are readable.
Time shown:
7:01
